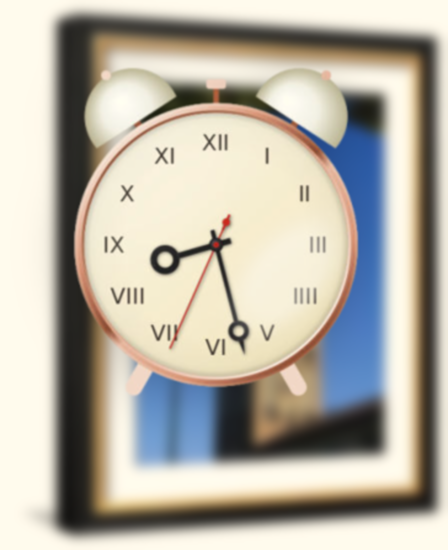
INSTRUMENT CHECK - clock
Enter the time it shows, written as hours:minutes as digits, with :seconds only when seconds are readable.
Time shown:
8:27:34
